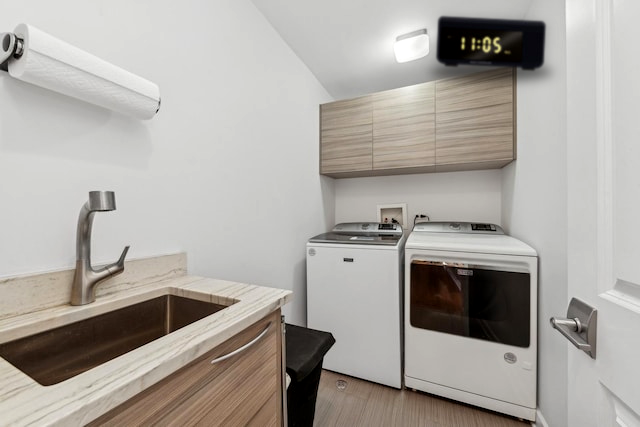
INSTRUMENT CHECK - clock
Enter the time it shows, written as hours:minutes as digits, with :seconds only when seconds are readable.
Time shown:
11:05
